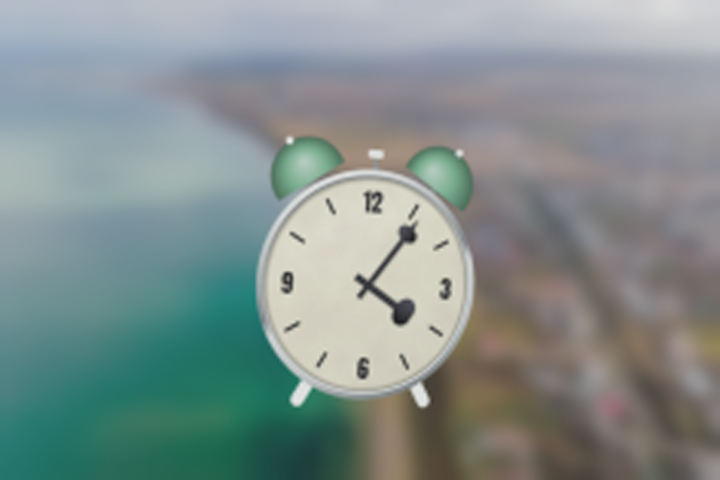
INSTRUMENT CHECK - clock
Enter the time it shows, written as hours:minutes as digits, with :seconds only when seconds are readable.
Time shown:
4:06
